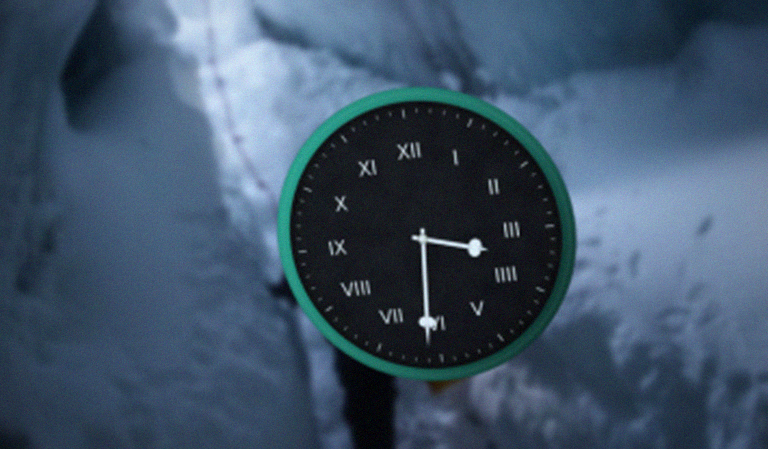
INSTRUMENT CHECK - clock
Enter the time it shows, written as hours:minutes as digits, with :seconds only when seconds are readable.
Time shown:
3:31
